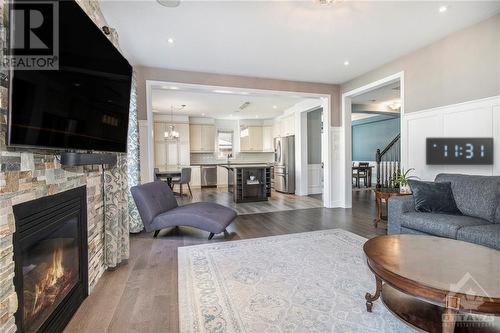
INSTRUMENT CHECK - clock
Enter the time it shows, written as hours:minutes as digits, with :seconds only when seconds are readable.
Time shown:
11:31
